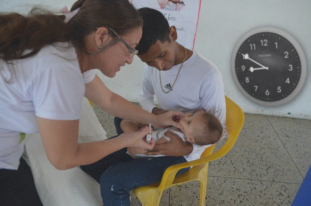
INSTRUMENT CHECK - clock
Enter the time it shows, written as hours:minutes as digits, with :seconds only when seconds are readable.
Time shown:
8:50
